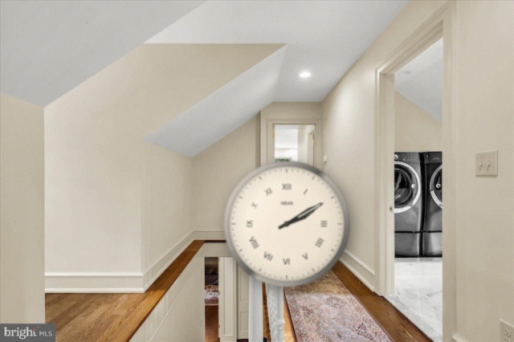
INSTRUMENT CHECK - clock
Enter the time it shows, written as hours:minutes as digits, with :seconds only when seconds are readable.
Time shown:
2:10
